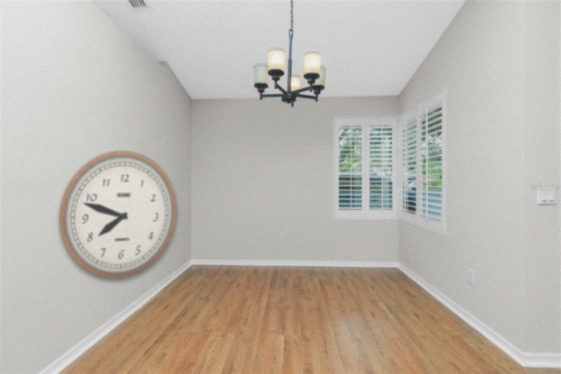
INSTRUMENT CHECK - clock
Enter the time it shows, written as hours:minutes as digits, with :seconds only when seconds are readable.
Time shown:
7:48
